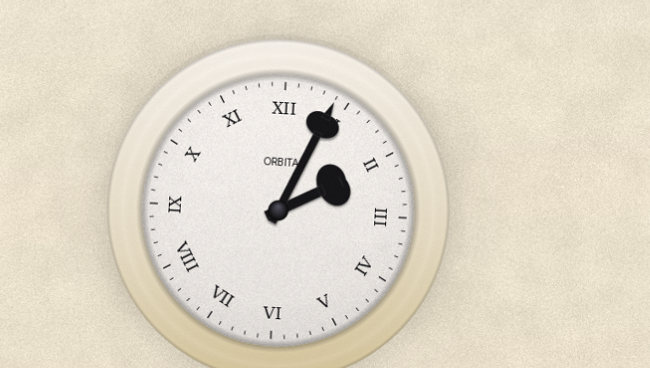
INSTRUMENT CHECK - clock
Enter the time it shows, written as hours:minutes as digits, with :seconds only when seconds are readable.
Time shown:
2:04
